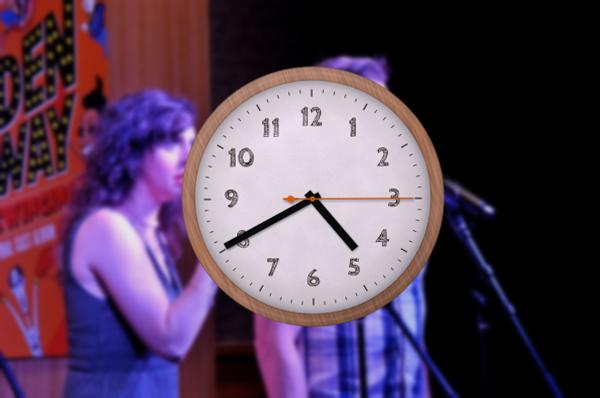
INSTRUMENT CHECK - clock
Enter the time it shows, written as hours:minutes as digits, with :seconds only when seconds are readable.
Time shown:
4:40:15
